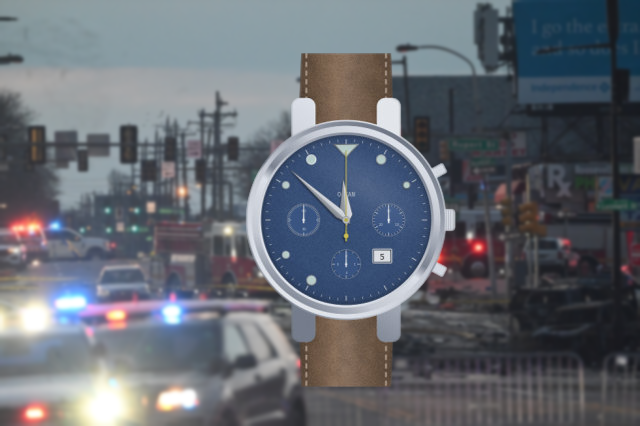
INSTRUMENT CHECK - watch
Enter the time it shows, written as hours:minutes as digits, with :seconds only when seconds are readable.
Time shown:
11:52
